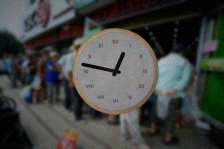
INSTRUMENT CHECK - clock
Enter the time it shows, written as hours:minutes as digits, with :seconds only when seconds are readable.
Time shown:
12:47
